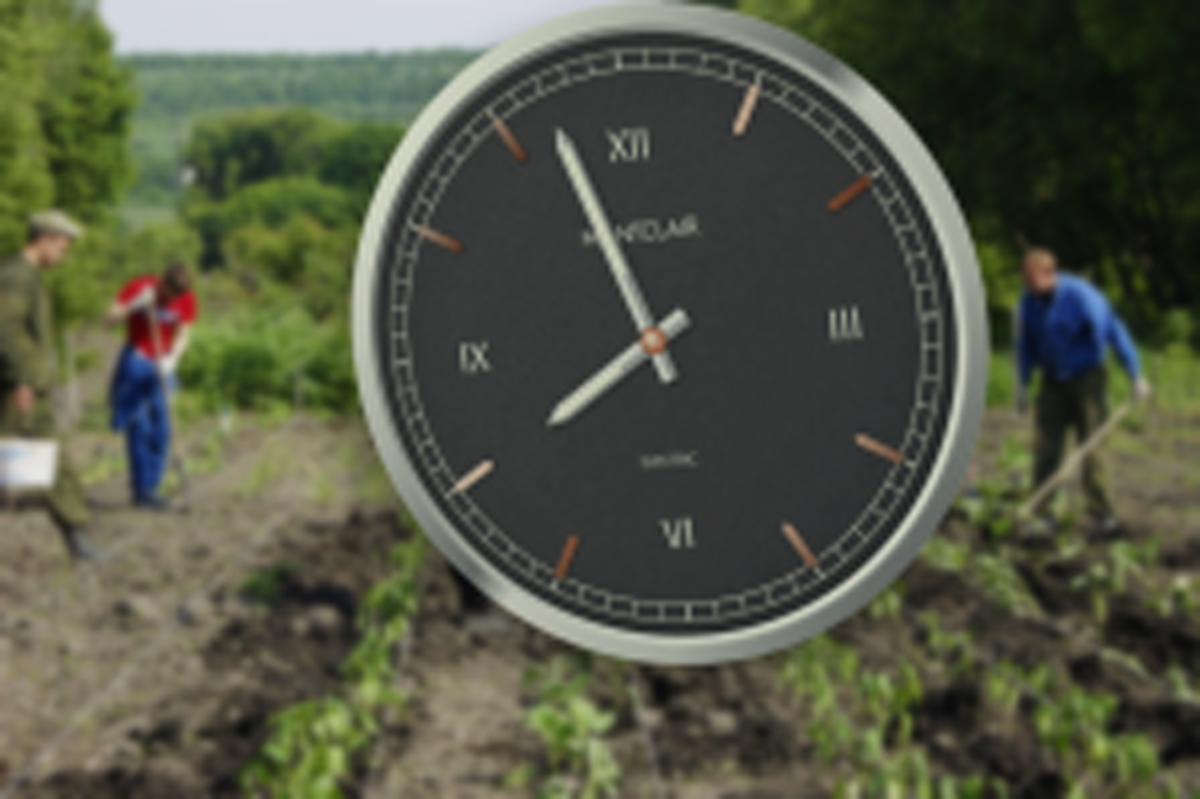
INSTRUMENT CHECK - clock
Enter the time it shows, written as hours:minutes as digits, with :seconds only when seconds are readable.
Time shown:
7:57
